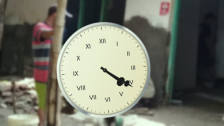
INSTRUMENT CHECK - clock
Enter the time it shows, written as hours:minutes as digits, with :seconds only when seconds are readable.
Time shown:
4:21
